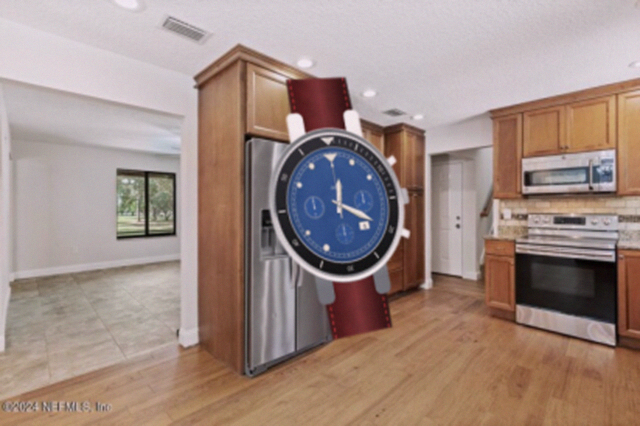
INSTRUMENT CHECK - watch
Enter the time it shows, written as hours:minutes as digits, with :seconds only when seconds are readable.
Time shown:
12:20
